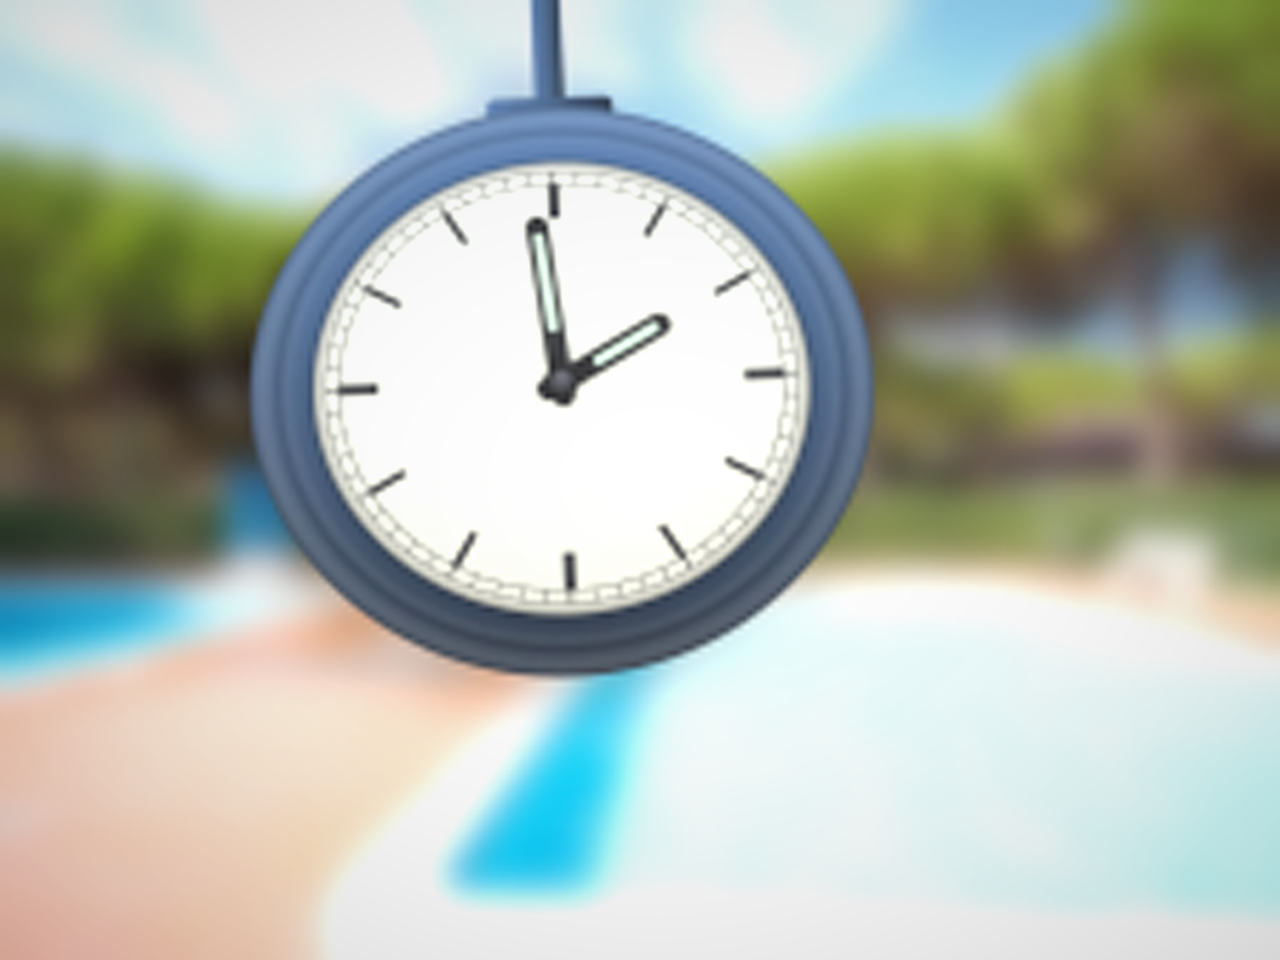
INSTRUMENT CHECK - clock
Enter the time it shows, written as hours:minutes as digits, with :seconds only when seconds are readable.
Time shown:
1:59
